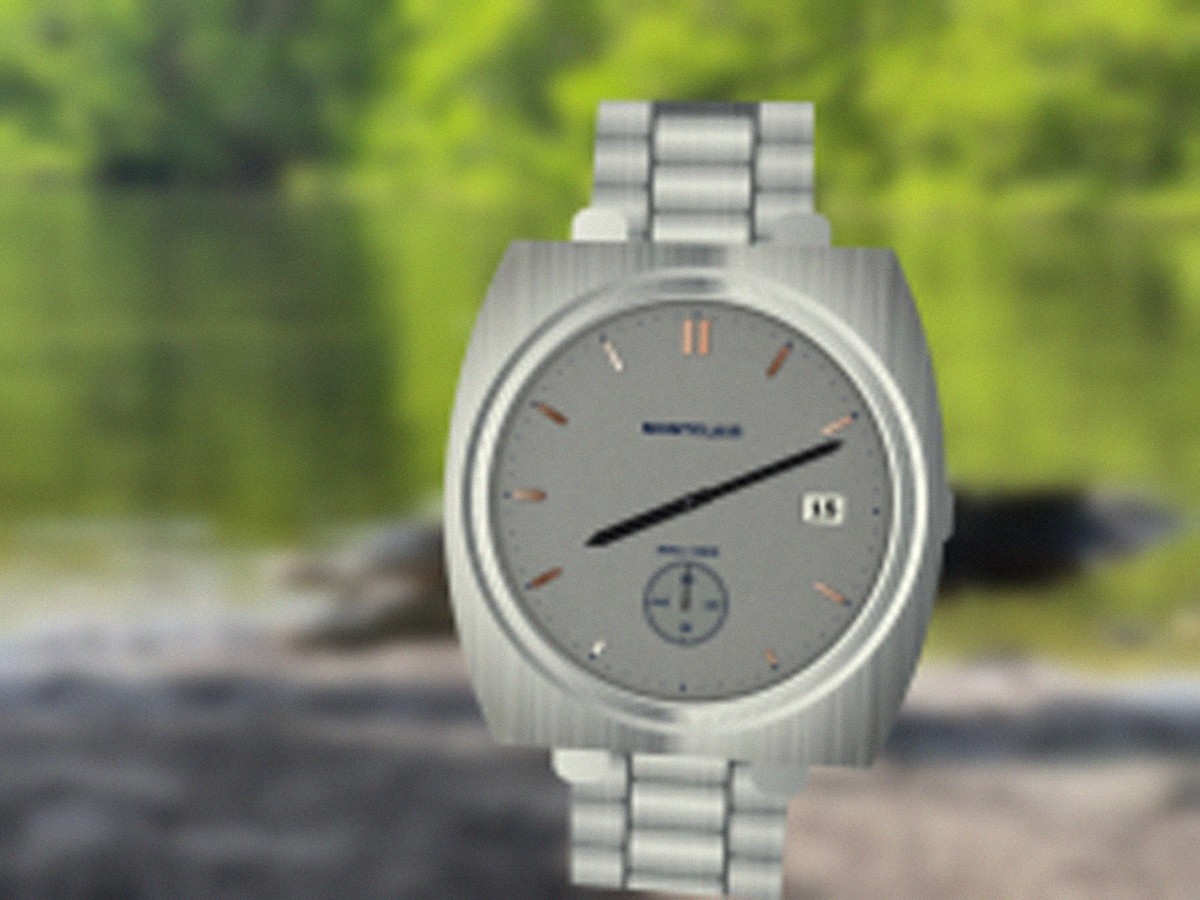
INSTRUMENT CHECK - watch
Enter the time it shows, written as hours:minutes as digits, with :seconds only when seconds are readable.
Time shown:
8:11
